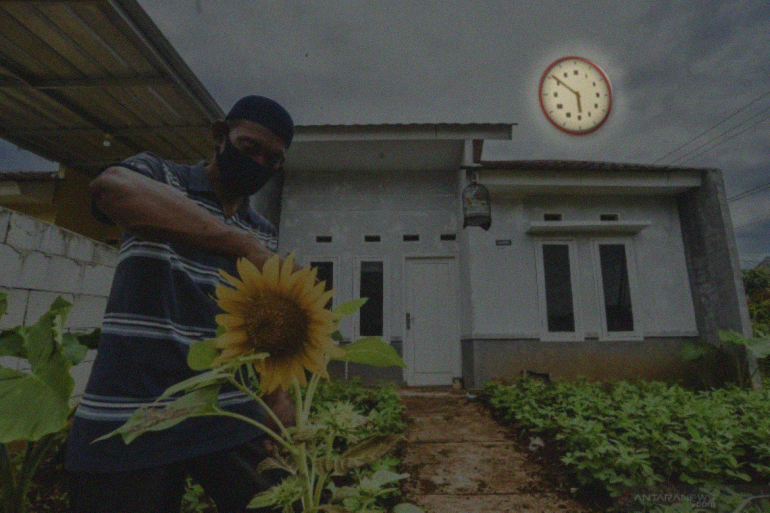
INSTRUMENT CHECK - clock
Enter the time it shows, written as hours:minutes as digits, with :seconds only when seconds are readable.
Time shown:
5:51
